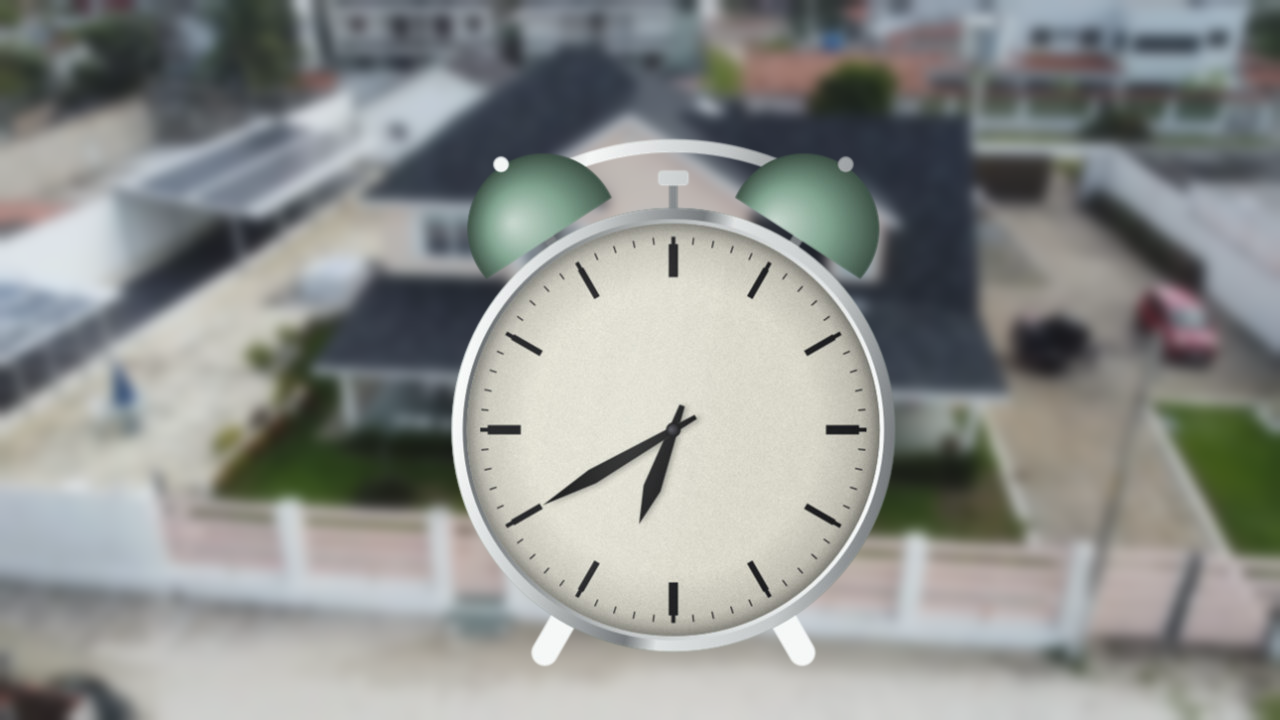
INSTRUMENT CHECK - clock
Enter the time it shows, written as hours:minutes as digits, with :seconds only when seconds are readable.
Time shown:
6:40
